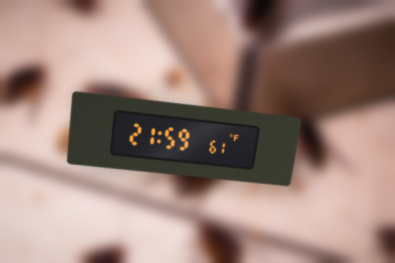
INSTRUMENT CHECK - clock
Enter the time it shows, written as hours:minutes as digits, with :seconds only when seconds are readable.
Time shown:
21:59
